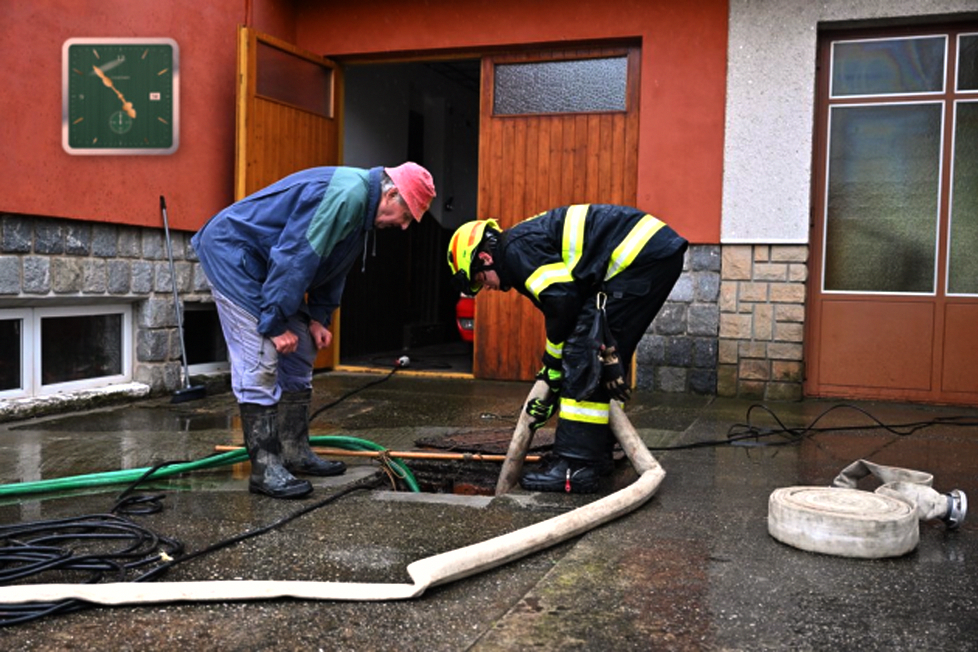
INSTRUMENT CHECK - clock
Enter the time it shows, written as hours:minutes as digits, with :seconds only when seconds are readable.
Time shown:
4:53
